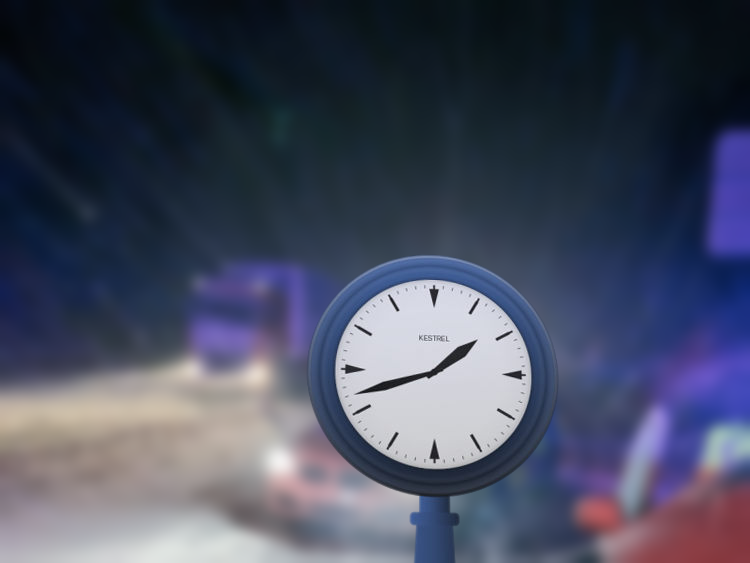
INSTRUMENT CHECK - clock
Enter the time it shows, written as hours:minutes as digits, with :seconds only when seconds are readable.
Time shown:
1:42
